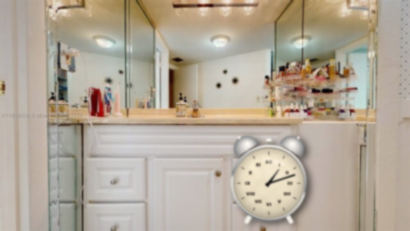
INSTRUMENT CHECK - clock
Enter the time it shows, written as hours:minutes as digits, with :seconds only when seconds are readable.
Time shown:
1:12
